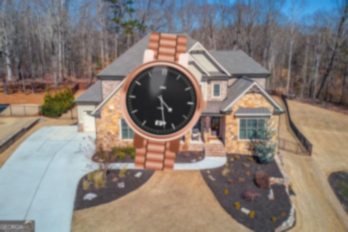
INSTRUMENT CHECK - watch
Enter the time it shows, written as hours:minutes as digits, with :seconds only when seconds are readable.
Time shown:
4:28
